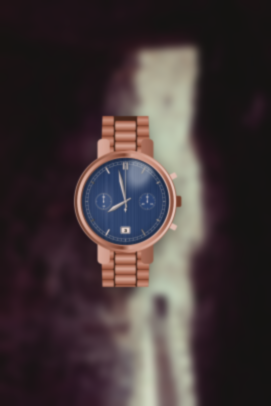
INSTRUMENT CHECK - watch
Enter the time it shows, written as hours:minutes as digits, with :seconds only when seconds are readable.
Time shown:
7:58
